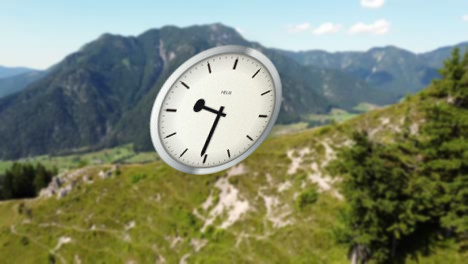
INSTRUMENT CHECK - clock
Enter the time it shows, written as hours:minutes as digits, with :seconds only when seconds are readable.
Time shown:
9:31
